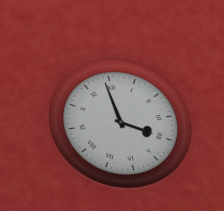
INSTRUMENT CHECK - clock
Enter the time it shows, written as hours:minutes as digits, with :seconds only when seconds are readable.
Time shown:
3:59
